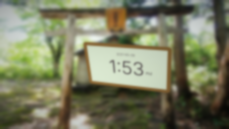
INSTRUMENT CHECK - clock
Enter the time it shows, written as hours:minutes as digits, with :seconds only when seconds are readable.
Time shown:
1:53
